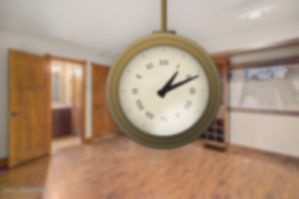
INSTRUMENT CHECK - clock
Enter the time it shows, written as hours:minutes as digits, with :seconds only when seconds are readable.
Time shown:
1:11
